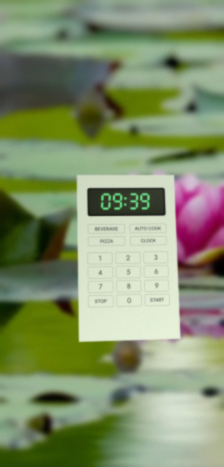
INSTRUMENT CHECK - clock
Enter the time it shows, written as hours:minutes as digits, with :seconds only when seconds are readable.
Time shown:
9:39
